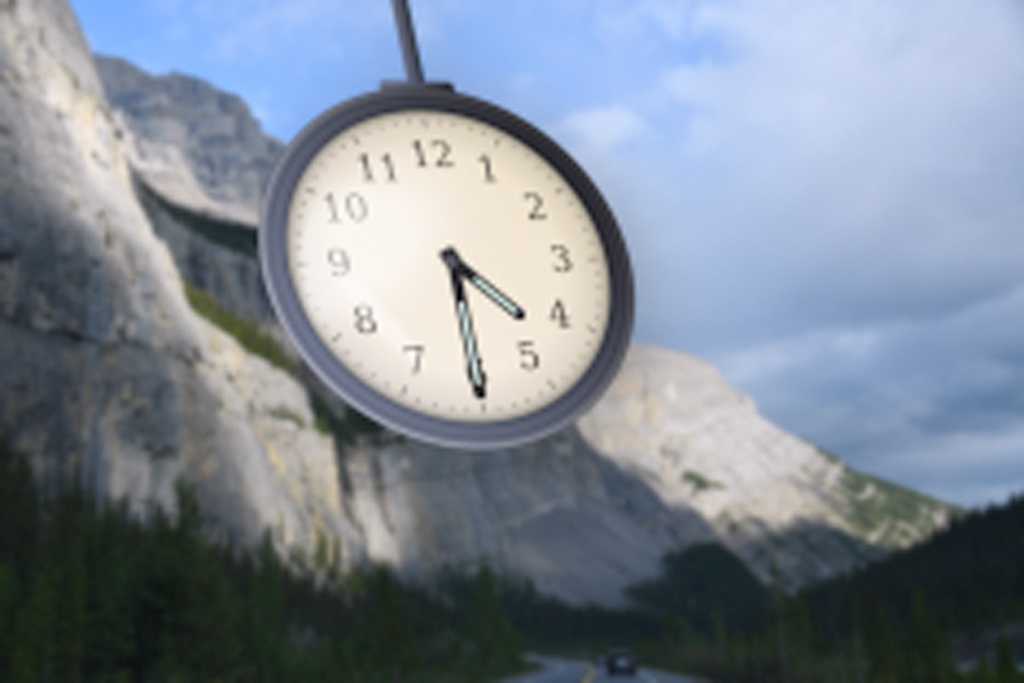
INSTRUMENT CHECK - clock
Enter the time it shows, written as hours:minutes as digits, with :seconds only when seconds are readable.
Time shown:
4:30
